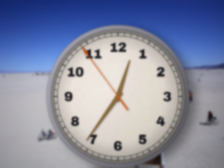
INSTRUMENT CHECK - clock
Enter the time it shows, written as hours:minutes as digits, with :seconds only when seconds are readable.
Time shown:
12:35:54
